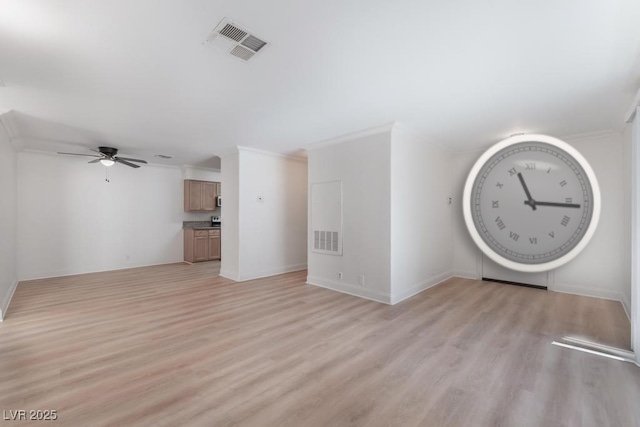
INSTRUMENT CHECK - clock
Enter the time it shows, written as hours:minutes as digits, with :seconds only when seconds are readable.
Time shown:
11:16
